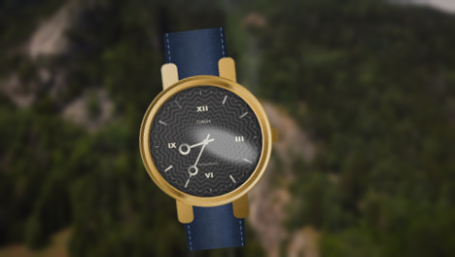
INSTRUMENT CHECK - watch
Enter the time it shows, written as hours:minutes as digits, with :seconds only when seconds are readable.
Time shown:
8:35
